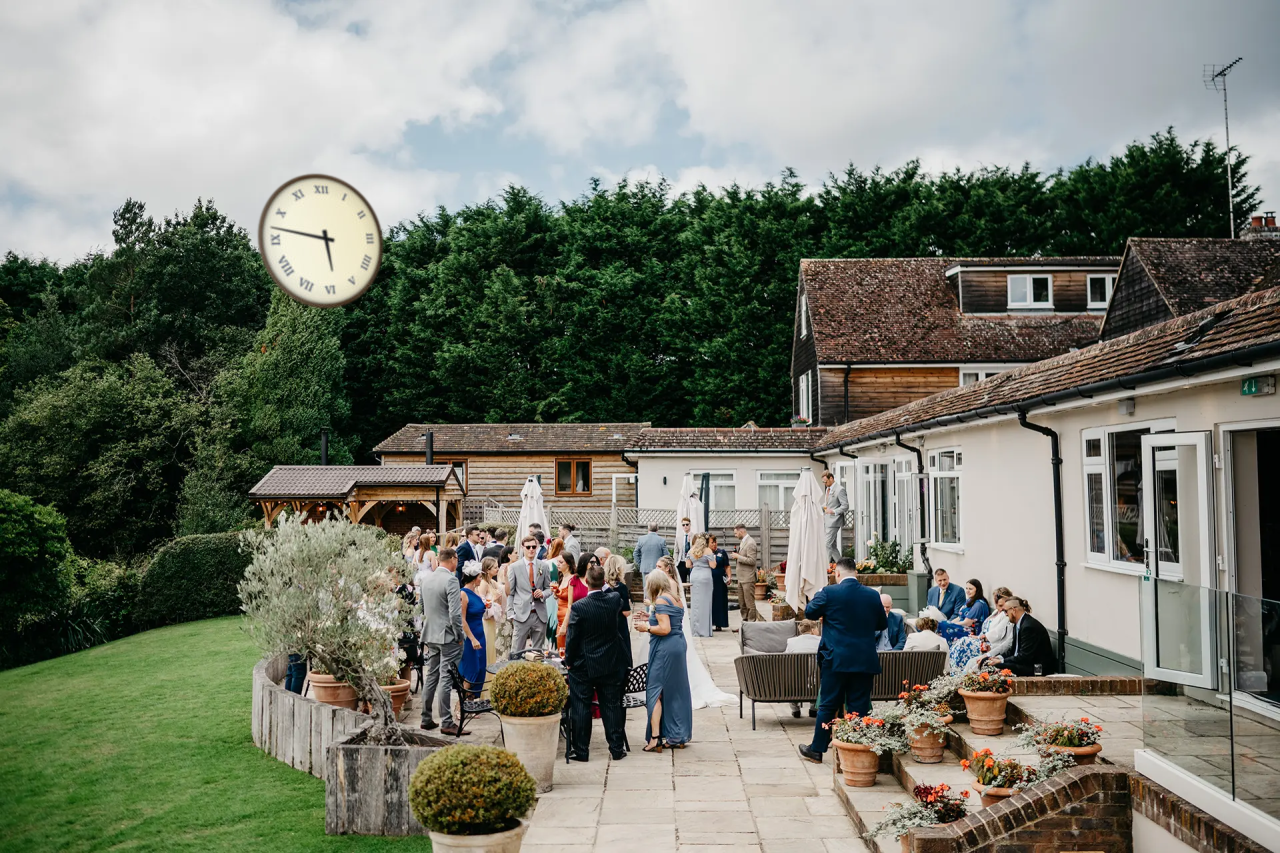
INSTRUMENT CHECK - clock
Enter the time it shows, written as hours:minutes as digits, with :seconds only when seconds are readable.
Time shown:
5:47
